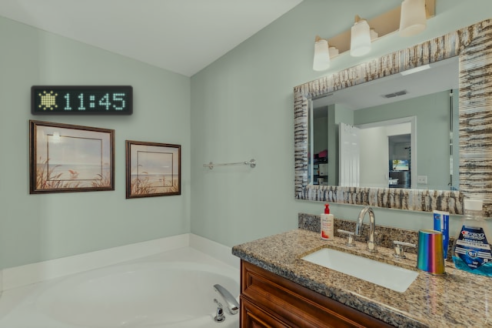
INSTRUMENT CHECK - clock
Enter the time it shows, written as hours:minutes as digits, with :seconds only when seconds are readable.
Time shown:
11:45
